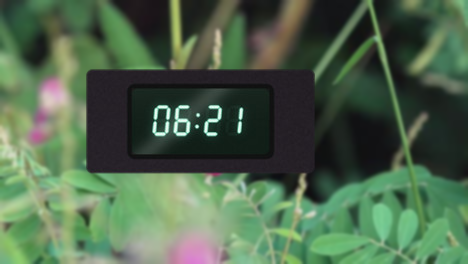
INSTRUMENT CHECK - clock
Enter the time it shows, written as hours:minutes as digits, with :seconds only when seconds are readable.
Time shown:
6:21
